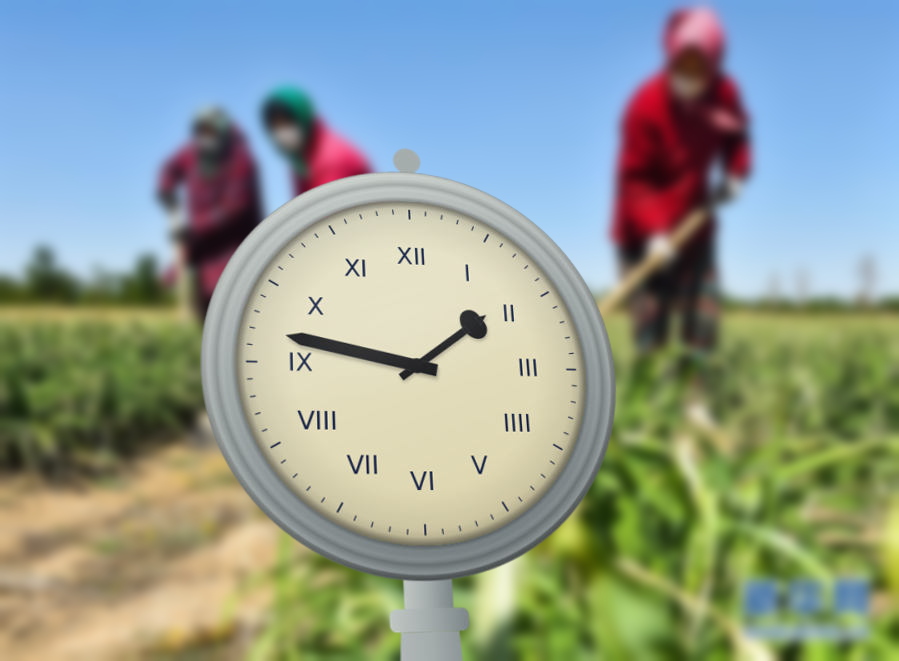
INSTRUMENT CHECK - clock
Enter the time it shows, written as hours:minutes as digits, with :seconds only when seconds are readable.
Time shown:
1:47
